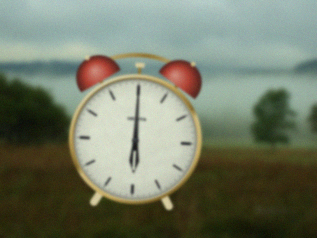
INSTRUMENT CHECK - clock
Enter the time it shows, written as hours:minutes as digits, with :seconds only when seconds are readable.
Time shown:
6:00
